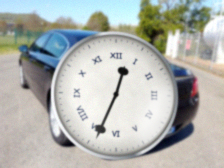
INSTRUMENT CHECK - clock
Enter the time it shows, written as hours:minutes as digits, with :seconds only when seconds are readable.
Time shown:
12:34
